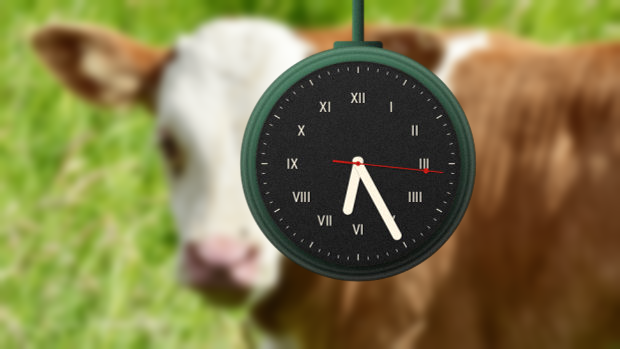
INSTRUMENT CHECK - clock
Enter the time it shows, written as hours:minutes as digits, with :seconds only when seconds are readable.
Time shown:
6:25:16
